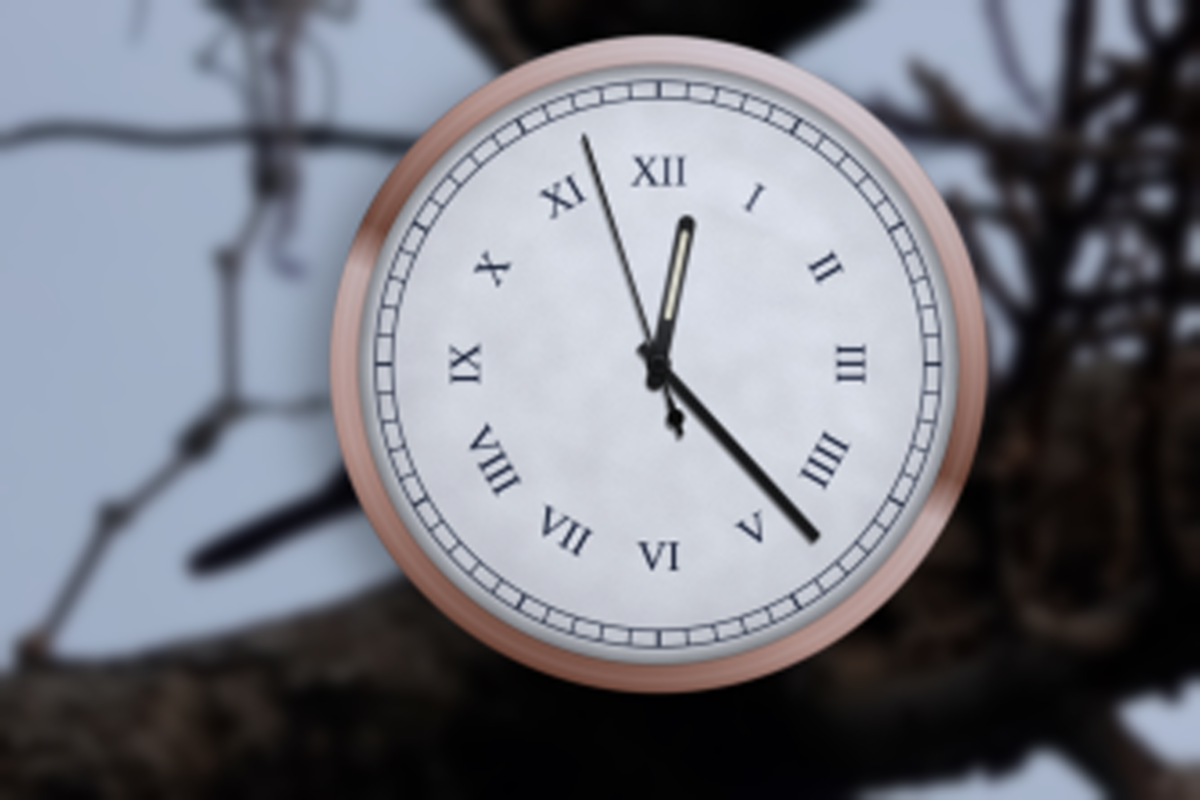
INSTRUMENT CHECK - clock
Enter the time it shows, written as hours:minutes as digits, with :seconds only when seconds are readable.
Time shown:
12:22:57
